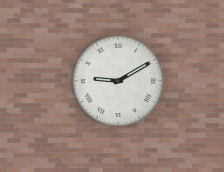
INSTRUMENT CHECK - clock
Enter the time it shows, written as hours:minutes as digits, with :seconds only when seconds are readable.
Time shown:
9:10
